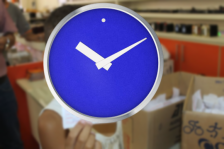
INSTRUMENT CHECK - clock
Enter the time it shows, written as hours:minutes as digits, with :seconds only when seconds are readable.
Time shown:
10:10
